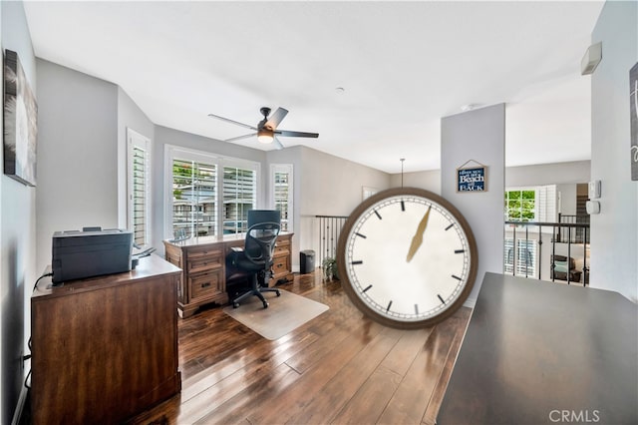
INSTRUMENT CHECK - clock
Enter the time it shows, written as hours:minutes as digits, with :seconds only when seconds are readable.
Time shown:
1:05
